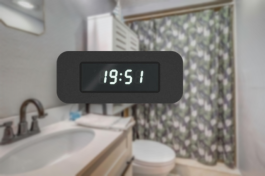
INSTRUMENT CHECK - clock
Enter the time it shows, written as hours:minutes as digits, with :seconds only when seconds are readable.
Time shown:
19:51
